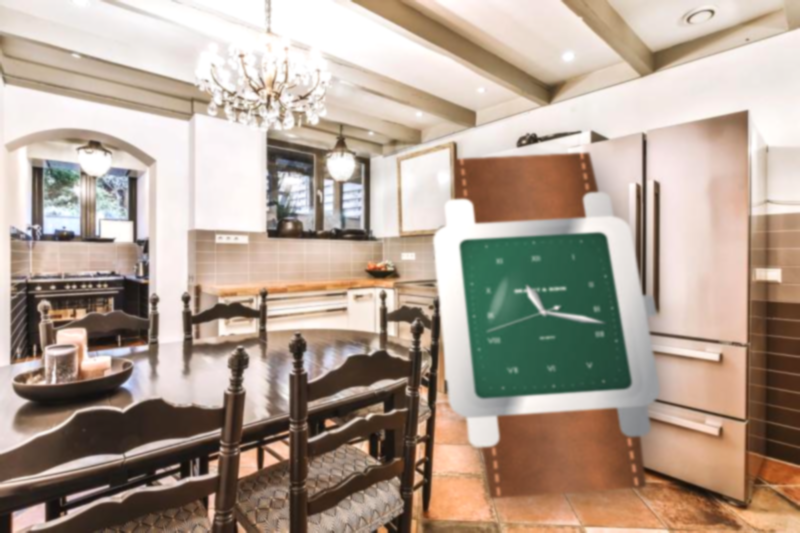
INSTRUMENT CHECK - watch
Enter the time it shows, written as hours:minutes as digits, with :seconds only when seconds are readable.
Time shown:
11:17:42
